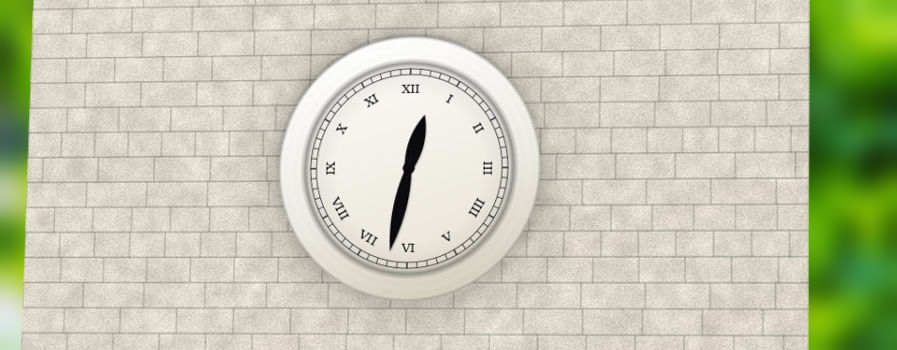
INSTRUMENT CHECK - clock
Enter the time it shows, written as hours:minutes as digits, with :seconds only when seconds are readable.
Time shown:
12:32
